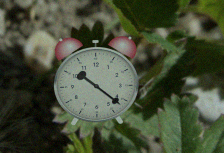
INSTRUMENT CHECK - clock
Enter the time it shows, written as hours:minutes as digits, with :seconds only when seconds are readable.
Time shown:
10:22
